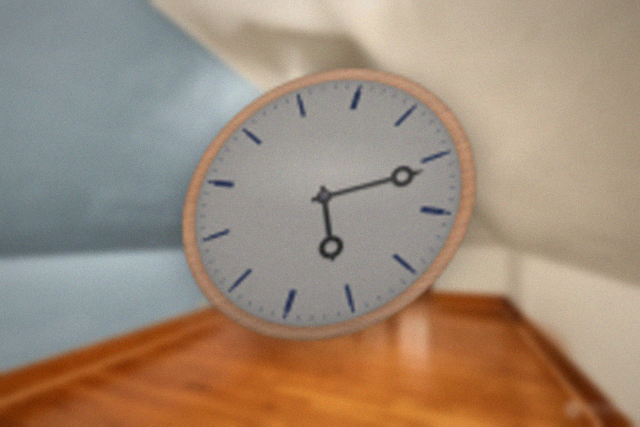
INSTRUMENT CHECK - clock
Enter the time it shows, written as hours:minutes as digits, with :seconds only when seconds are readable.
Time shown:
5:11
